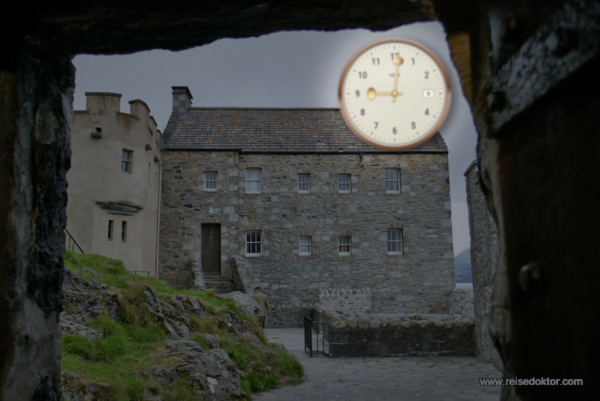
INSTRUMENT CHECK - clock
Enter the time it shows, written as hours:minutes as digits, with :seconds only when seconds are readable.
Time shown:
9:01
